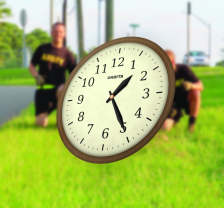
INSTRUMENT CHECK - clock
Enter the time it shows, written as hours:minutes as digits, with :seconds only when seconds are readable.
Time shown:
1:25
